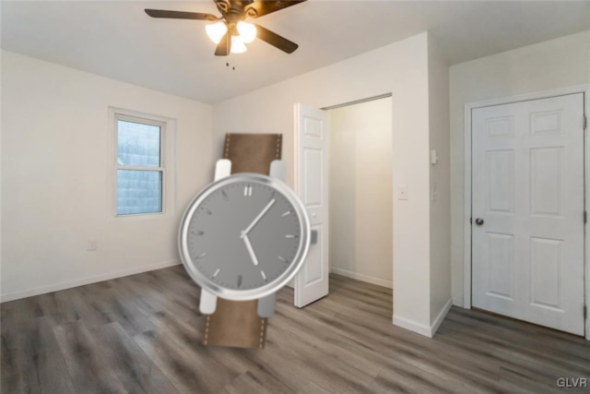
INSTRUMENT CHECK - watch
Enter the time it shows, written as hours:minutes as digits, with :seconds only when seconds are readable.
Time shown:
5:06
